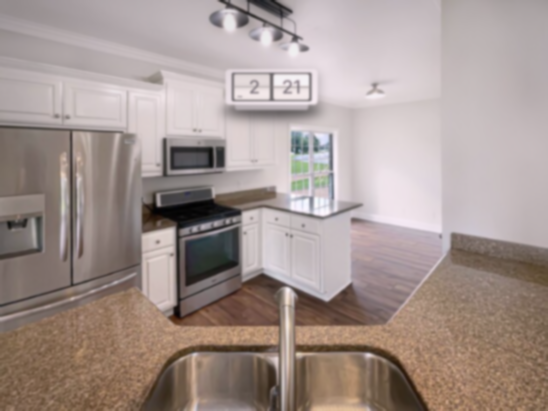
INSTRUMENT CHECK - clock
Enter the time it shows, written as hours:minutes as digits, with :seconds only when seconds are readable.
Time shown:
2:21
